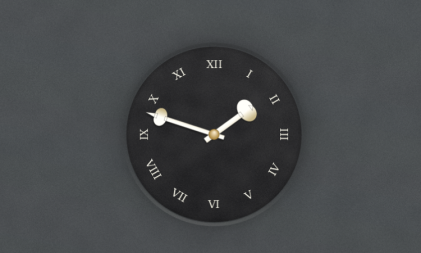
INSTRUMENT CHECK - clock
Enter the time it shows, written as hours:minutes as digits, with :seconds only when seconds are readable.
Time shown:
1:48
